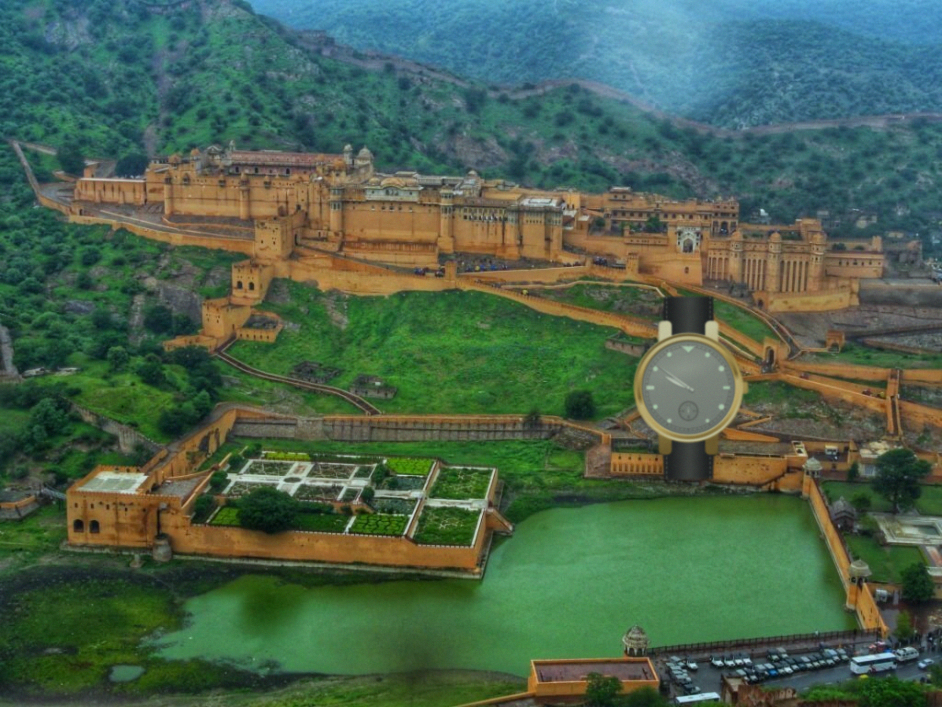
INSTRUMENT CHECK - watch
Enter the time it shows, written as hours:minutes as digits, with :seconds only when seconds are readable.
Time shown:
9:51
